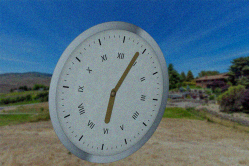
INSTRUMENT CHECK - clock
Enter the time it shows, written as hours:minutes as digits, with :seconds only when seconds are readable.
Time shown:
6:04
